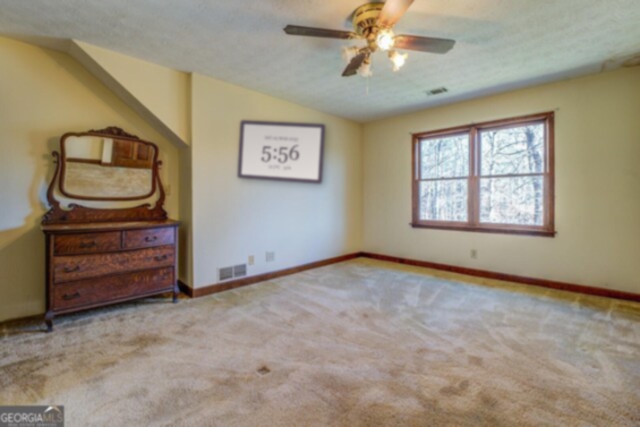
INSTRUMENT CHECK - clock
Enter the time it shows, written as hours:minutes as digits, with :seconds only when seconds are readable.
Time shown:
5:56
